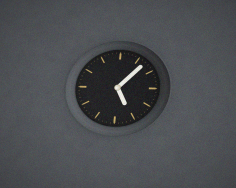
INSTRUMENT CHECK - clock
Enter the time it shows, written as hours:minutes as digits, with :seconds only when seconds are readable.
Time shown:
5:07
